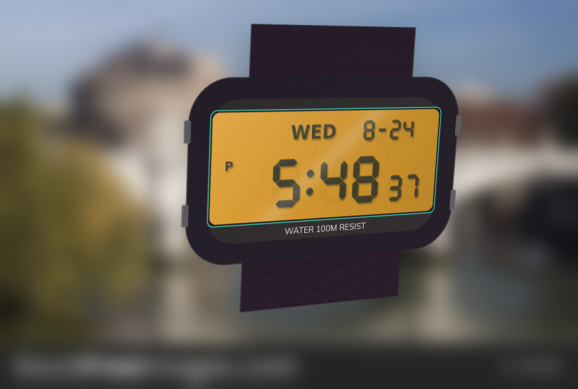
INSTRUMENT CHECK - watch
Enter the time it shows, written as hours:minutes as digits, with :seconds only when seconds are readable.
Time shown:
5:48:37
